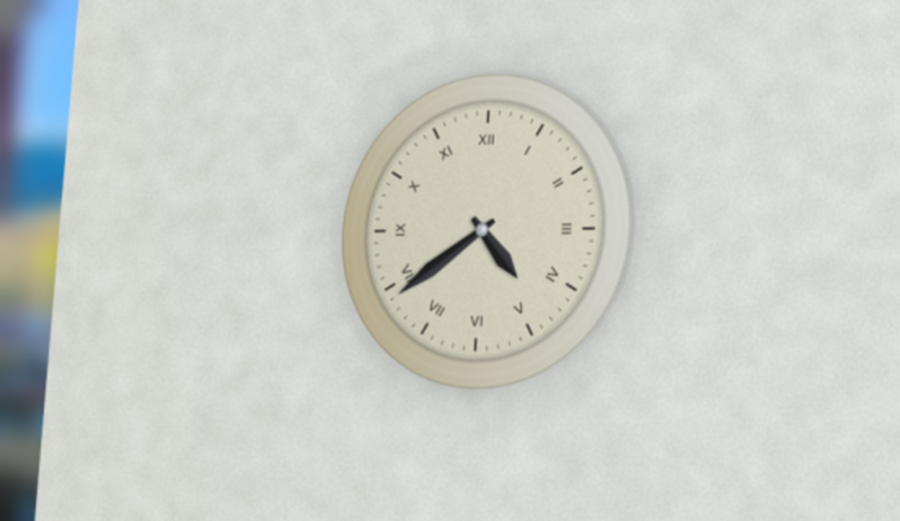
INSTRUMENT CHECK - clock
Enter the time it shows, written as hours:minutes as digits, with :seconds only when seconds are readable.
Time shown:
4:39
